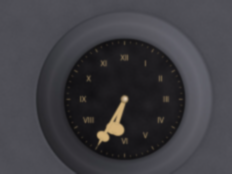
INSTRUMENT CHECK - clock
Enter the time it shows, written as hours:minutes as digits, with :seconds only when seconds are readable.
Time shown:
6:35
